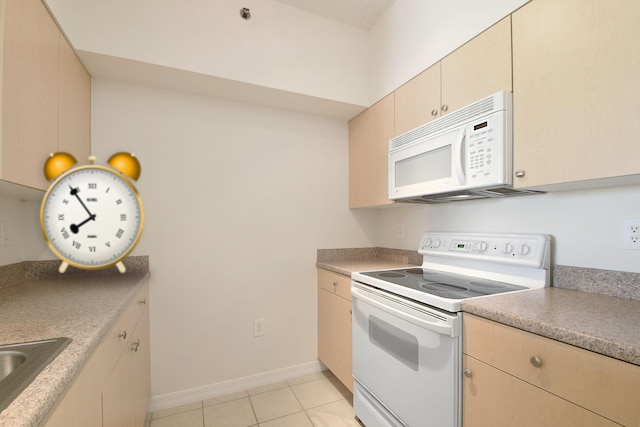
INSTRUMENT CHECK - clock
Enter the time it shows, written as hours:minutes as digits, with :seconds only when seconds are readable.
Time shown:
7:54
